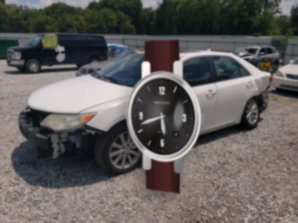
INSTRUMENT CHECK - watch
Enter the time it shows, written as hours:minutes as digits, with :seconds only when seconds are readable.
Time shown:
5:42
